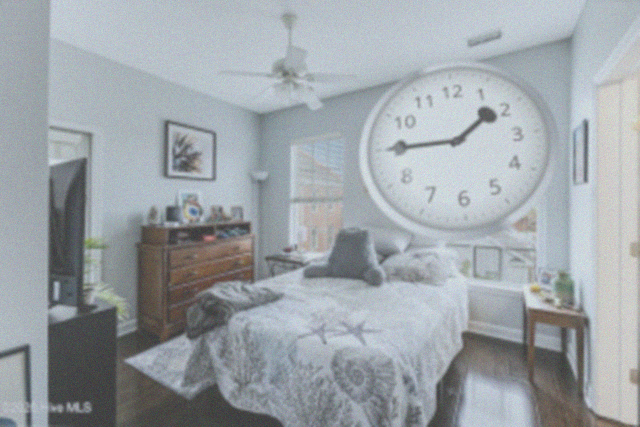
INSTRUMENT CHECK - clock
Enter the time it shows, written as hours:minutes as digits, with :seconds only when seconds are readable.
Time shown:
1:45
